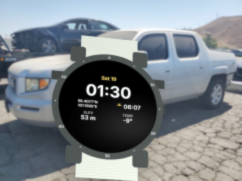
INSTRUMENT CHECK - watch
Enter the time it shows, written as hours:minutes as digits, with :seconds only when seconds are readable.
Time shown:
1:30
